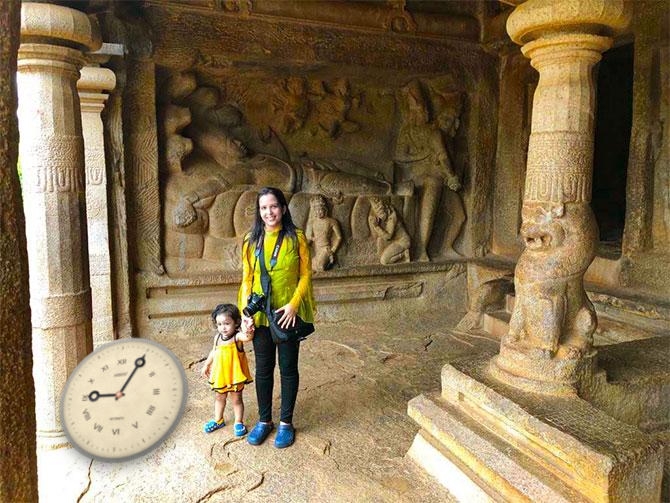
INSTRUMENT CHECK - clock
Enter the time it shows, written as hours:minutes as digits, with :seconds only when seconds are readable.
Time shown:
9:05
